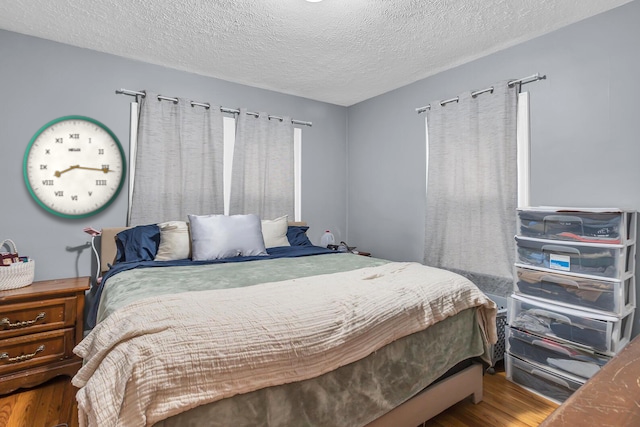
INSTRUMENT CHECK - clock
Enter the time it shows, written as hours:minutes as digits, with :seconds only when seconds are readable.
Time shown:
8:16
